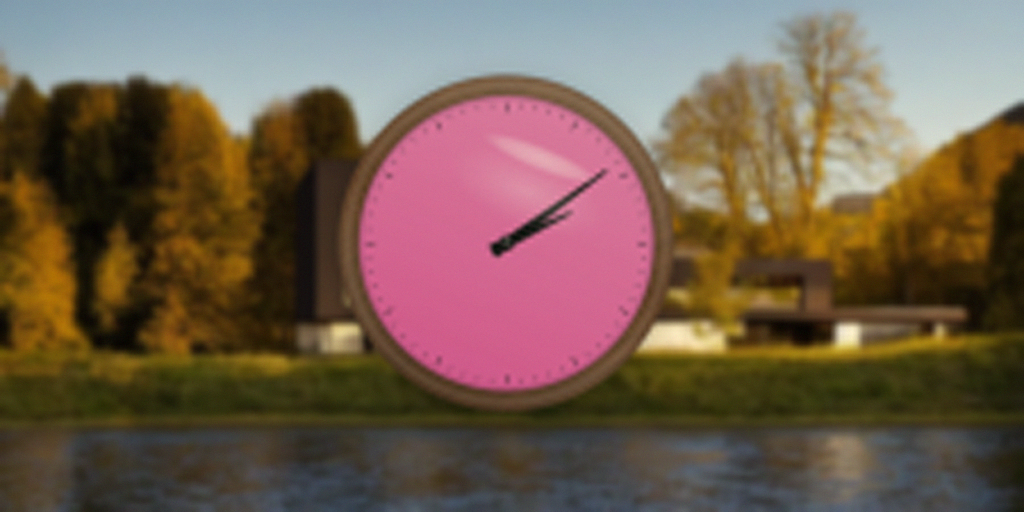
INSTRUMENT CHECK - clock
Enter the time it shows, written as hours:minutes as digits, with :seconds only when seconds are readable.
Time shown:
2:09
